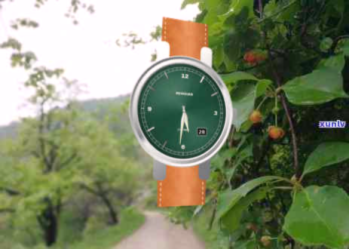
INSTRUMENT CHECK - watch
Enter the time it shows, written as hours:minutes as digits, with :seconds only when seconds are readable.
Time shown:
5:31
